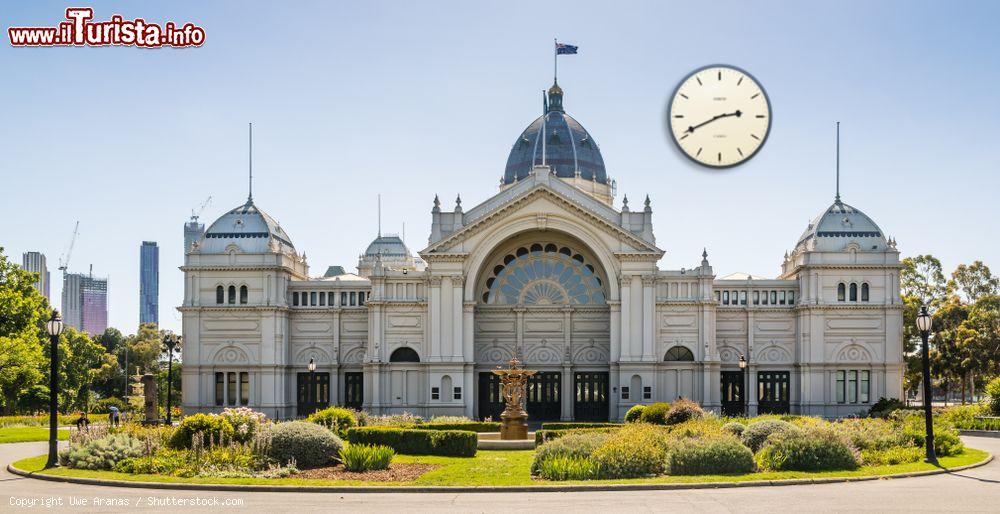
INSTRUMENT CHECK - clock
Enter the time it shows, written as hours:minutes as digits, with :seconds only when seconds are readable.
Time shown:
2:41
